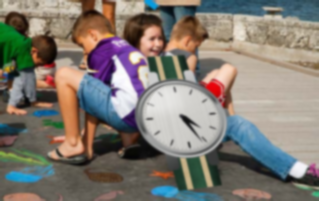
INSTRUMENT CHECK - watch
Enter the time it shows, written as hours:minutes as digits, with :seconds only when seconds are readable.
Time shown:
4:26
